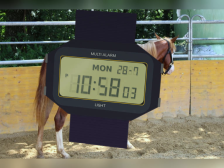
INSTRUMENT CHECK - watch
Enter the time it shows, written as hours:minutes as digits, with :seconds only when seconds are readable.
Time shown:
10:58:03
